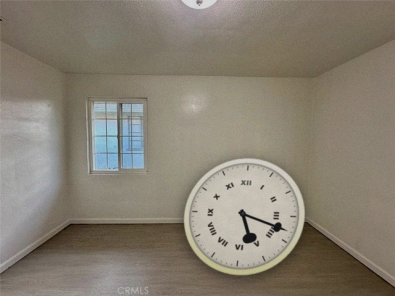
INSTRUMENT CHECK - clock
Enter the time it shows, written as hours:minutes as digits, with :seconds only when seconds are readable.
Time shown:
5:18
